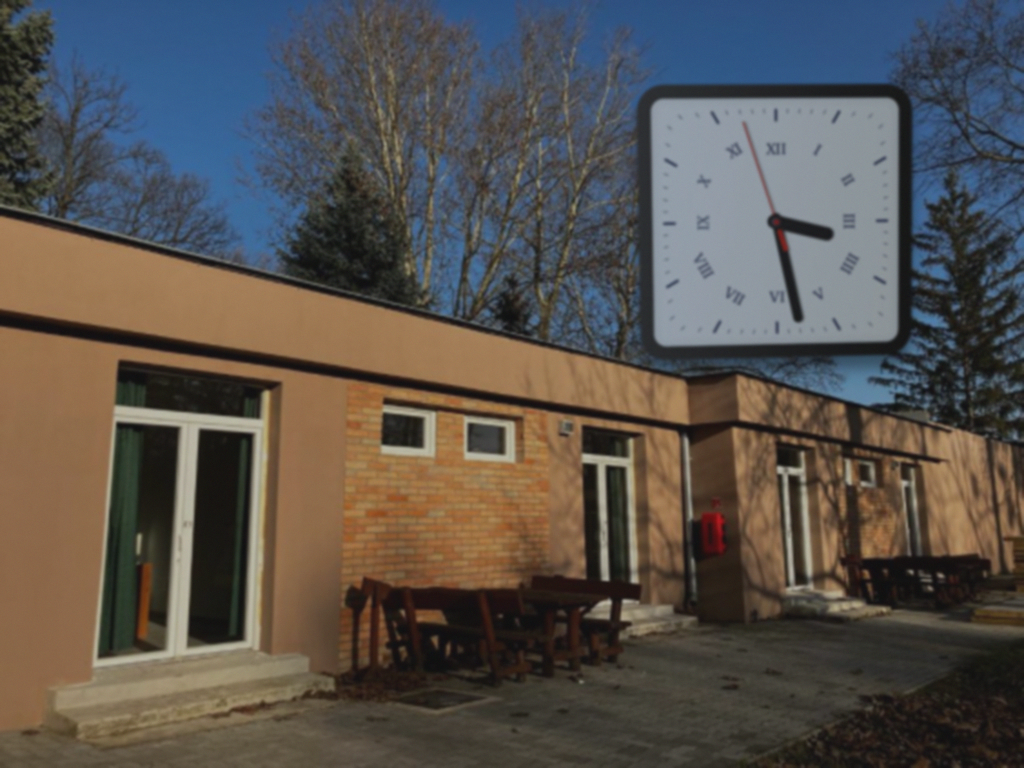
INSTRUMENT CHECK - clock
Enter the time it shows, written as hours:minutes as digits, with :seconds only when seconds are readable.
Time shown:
3:27:57
